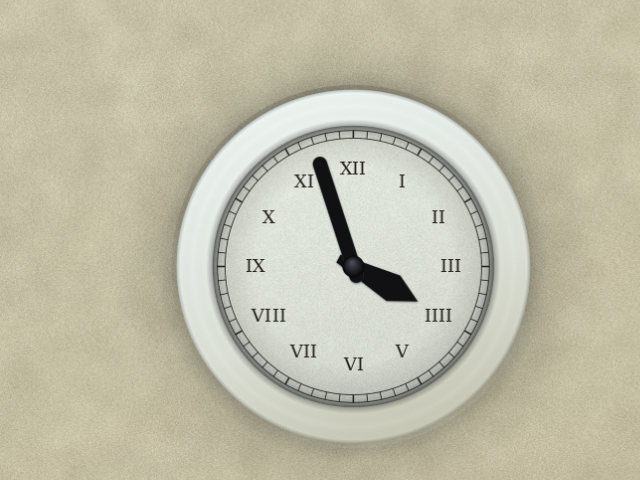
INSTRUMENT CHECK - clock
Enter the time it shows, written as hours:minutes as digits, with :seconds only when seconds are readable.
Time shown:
3:57
